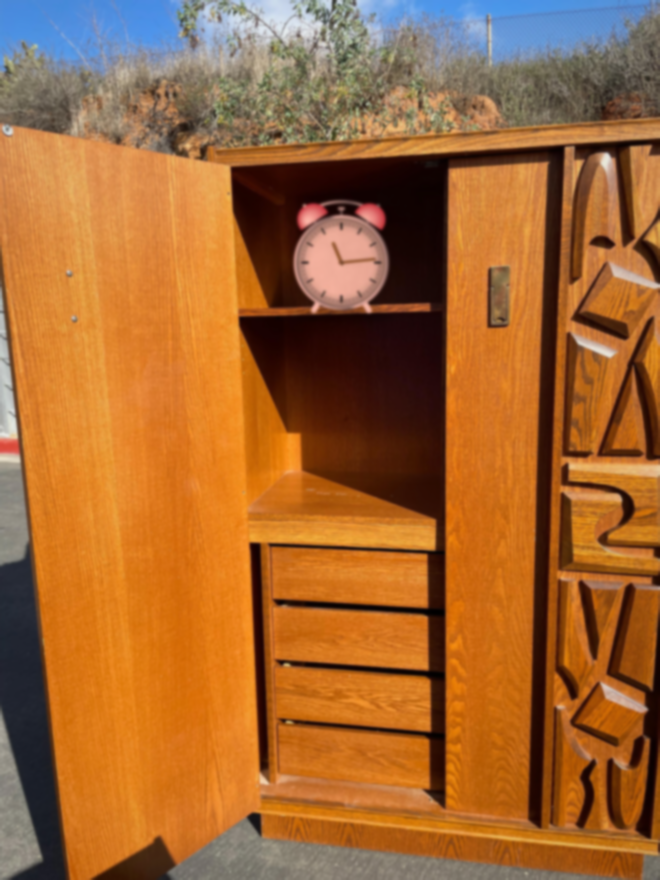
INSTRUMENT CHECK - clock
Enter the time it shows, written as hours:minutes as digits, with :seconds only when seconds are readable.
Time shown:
11:14
